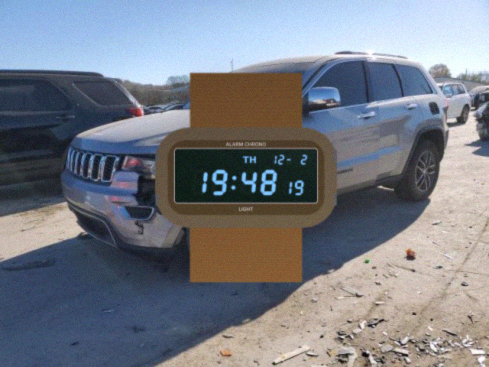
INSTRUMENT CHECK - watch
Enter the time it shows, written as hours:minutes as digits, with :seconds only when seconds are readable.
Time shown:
19:48:19
